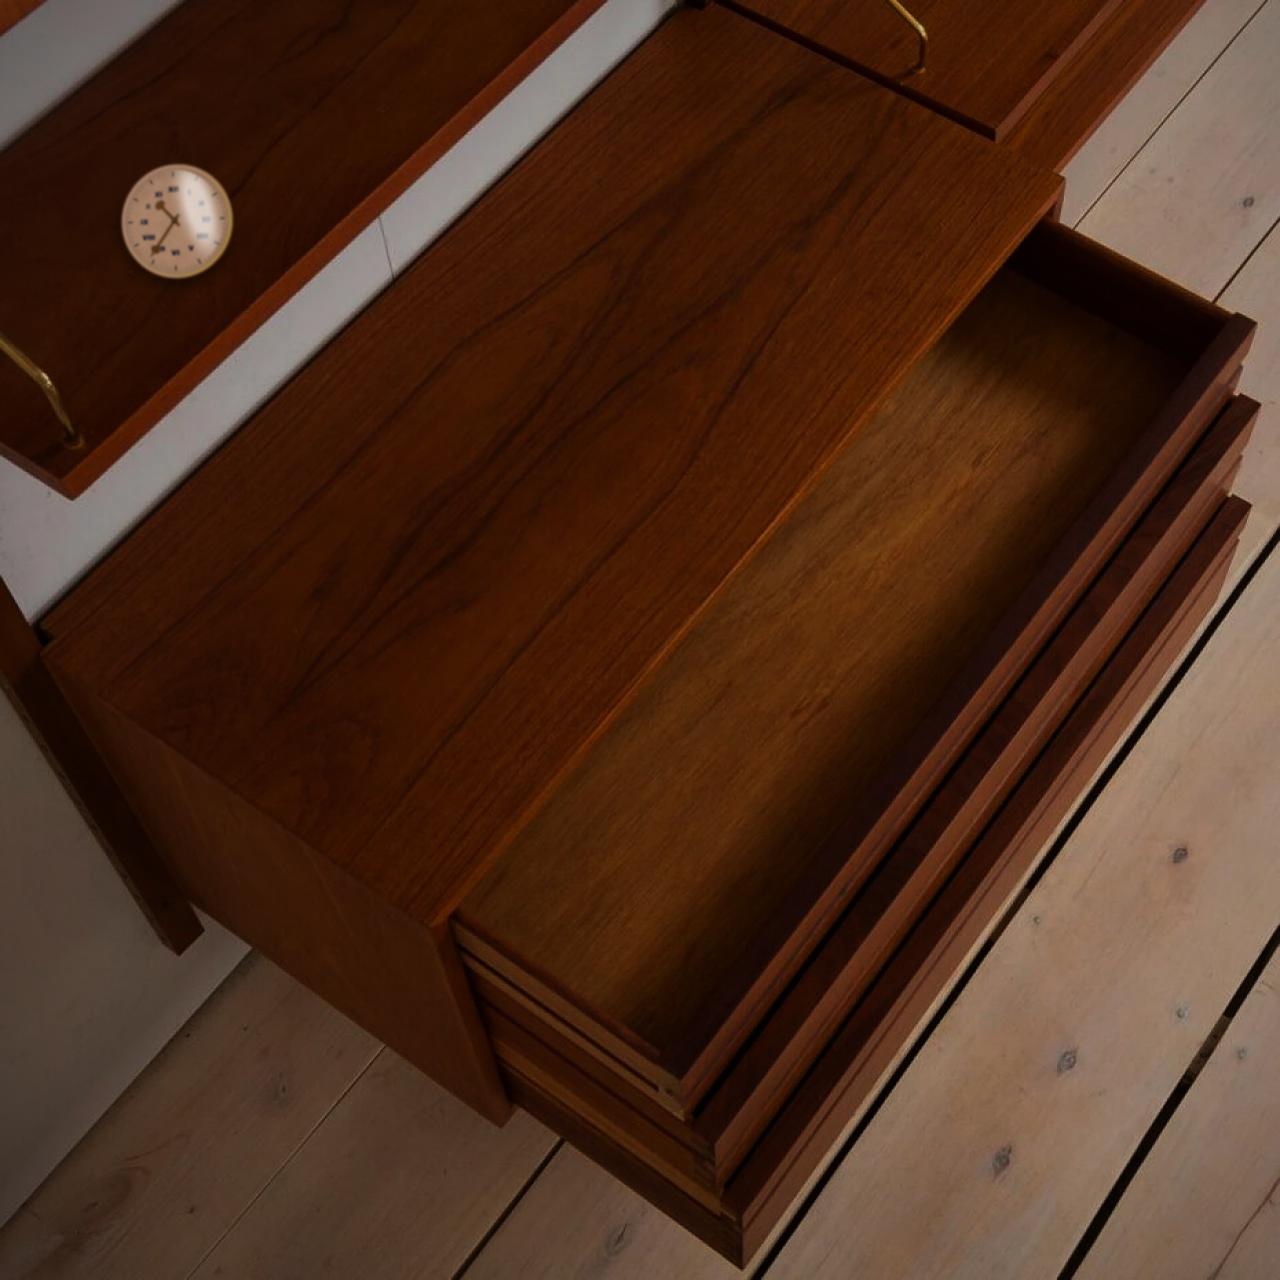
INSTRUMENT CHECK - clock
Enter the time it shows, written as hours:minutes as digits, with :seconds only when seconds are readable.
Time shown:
10:36
